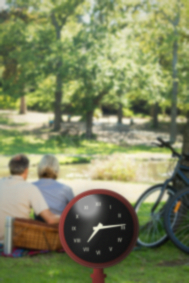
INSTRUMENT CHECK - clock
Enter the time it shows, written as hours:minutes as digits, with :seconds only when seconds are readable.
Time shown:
7:14
